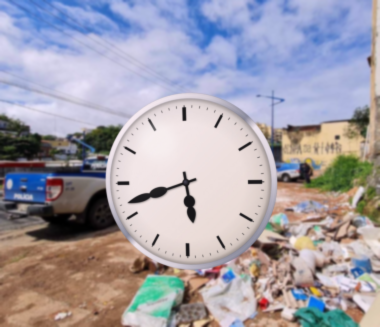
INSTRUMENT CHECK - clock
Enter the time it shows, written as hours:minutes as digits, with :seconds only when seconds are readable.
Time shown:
5:42
